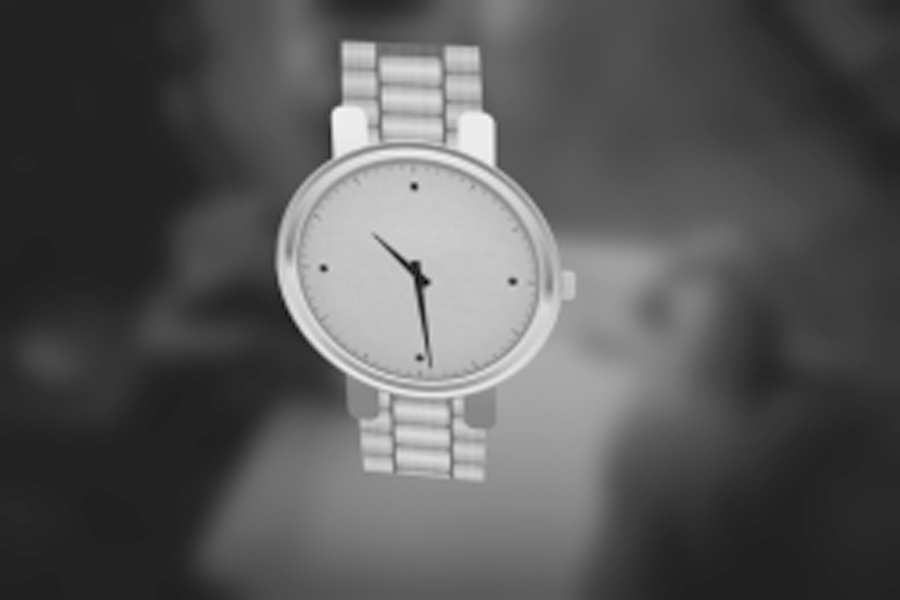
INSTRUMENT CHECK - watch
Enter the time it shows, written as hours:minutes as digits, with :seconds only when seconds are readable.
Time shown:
10:29
